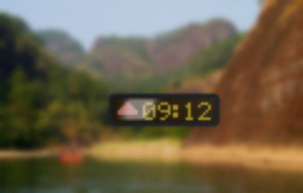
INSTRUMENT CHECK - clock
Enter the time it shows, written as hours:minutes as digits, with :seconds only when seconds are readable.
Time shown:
9:12
